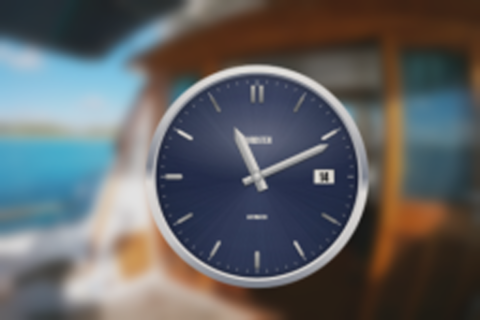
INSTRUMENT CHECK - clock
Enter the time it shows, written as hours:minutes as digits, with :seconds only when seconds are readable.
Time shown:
11:11
